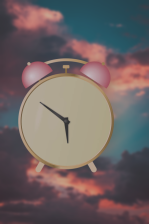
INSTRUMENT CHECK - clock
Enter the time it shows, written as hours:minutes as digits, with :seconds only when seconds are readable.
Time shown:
5:51
